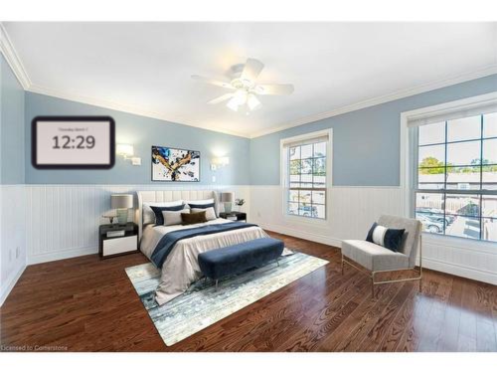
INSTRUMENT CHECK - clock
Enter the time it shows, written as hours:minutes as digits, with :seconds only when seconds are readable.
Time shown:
12:29
